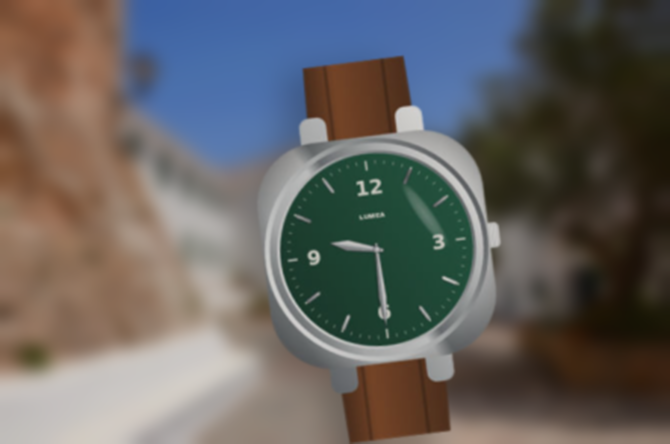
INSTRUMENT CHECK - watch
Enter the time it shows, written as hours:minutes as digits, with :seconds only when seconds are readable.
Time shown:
9:30
